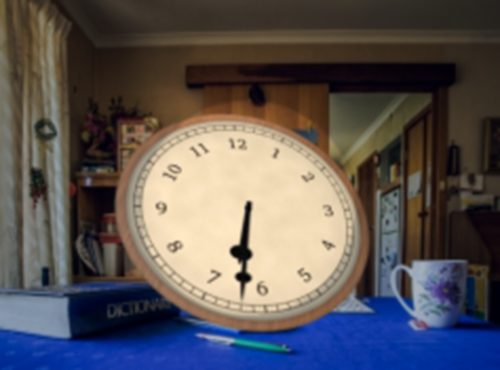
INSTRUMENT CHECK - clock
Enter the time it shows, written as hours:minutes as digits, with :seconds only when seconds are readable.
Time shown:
6:32
